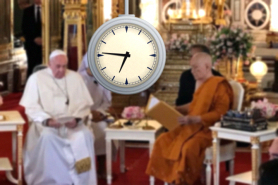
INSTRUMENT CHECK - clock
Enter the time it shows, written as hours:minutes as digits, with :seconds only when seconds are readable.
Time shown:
6:46
